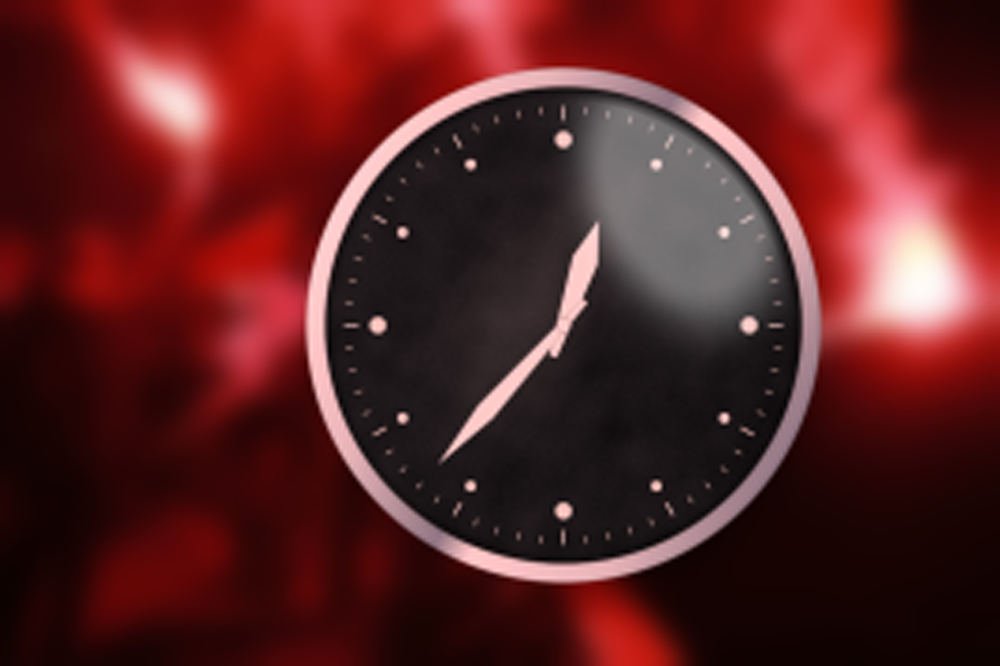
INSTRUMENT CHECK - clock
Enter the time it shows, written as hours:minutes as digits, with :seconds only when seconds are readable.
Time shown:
12:37
